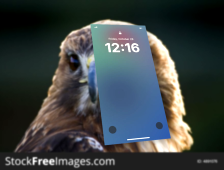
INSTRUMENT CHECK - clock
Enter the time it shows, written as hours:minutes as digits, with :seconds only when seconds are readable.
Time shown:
12:16
